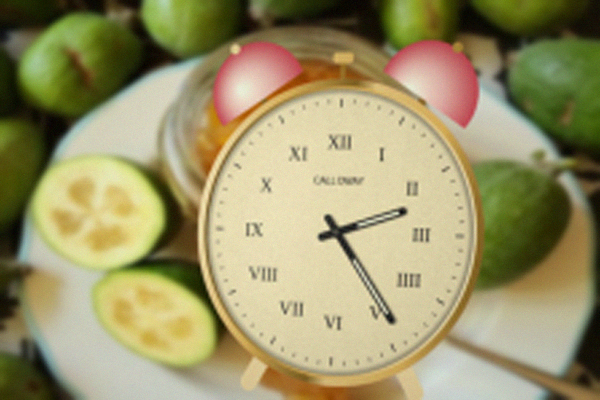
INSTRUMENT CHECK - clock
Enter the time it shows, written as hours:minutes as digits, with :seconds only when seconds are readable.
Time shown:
2:24
